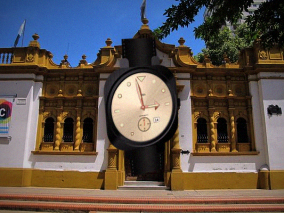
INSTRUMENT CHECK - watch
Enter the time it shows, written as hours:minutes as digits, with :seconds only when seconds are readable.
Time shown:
2:58
